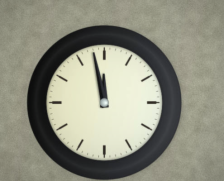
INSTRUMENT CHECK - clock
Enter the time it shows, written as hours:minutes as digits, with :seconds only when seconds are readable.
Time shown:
11:58
